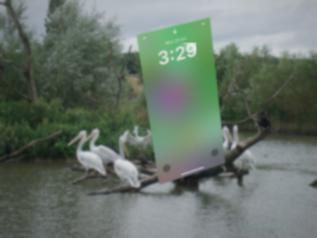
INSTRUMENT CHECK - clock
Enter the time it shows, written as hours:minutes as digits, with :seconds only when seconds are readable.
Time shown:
3:29
